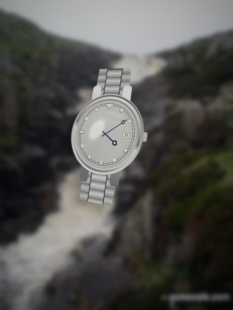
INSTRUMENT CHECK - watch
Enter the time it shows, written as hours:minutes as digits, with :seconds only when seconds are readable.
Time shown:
4:09
